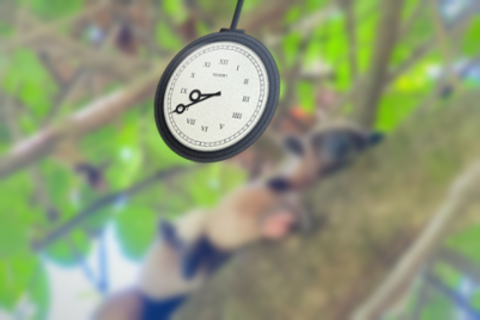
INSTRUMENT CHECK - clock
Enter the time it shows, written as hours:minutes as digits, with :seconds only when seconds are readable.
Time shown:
8:40
